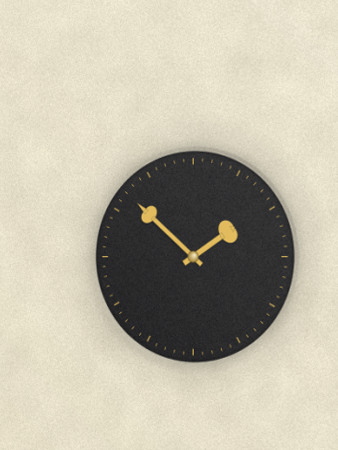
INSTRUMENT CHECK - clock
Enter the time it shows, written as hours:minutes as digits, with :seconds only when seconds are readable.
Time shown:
1:52
